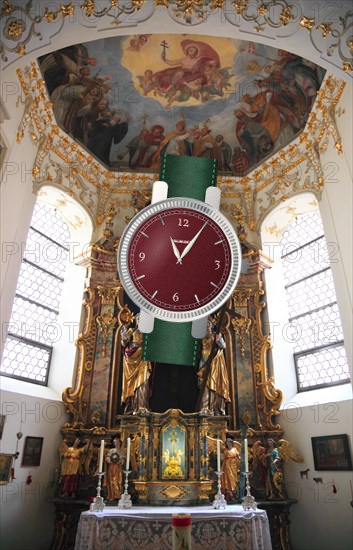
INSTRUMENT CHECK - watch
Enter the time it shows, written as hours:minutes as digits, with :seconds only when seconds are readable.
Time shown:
11:05
